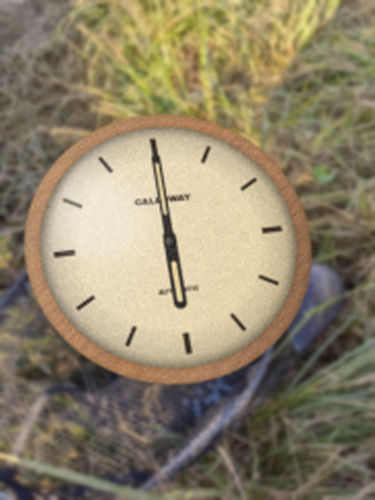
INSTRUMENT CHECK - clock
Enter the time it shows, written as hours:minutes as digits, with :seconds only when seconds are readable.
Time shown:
6:00
